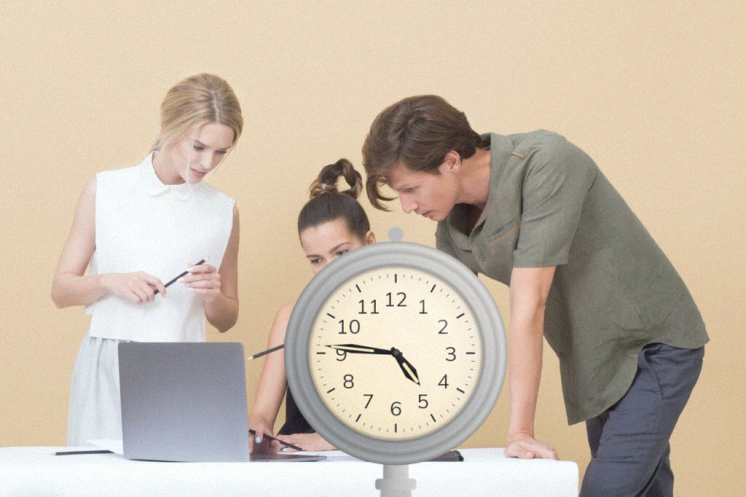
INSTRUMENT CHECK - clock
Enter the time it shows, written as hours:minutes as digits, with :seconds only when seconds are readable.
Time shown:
4:46
